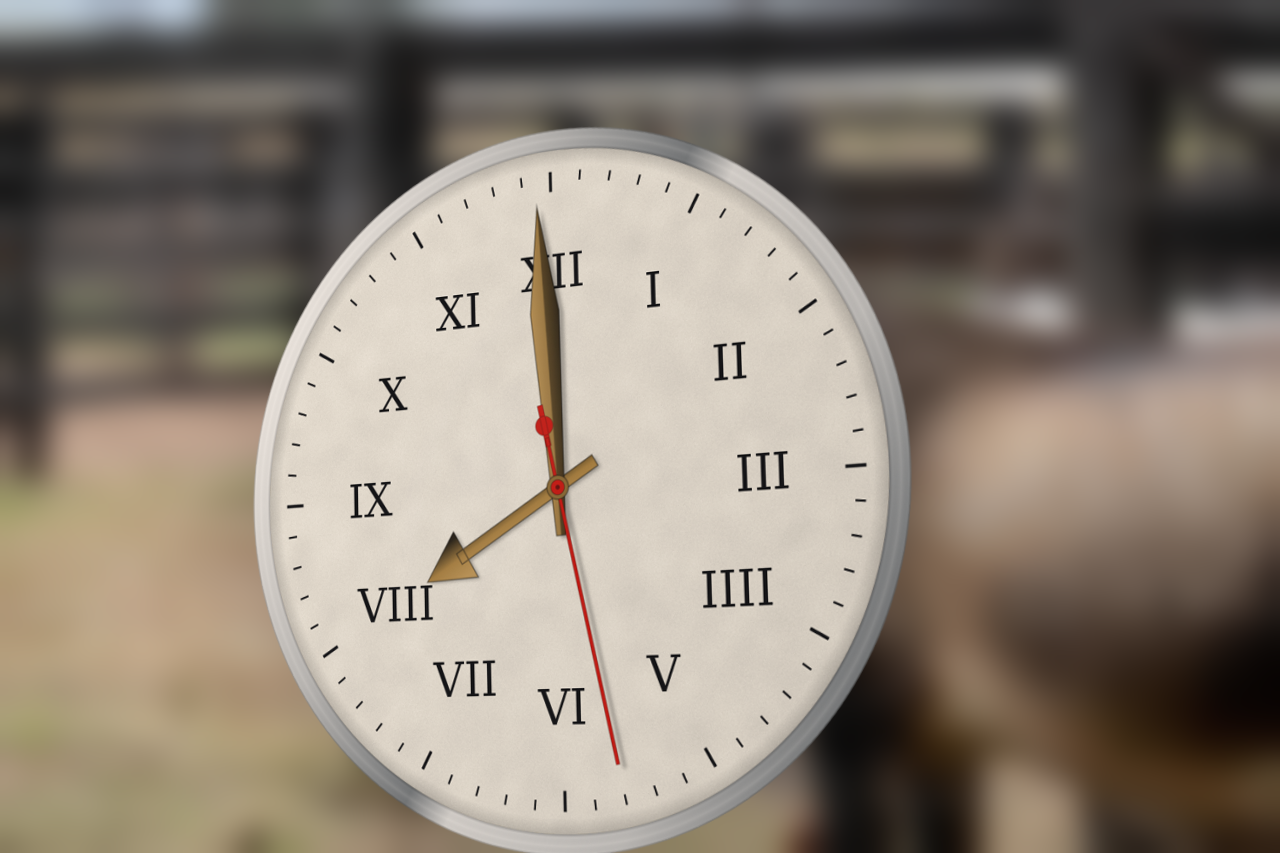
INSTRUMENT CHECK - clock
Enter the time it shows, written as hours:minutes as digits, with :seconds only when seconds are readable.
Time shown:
7:59:28
